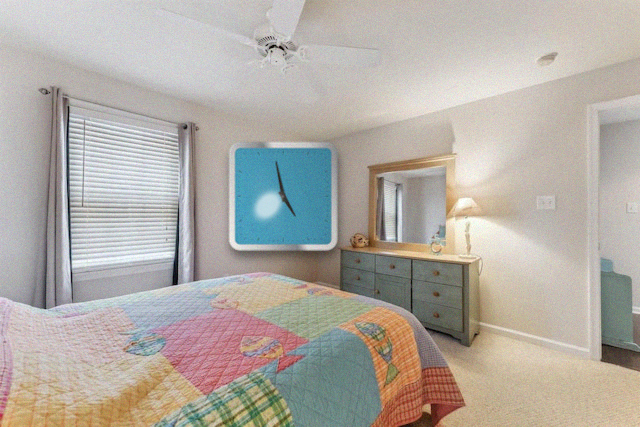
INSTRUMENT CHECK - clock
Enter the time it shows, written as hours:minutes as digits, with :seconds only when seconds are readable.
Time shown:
4:58
